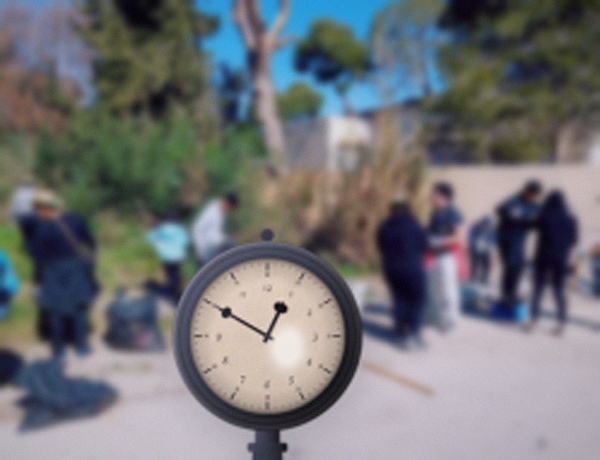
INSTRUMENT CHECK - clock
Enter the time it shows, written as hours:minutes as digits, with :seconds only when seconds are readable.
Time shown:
12:50
